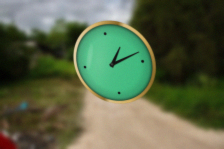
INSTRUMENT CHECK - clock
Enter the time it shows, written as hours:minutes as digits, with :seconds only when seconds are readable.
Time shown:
1:12
